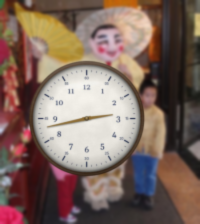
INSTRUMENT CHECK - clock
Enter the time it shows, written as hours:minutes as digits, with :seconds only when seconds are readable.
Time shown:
2:43
